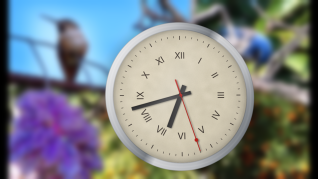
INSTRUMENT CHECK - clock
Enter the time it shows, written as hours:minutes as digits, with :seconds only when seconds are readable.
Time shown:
6:42:27
